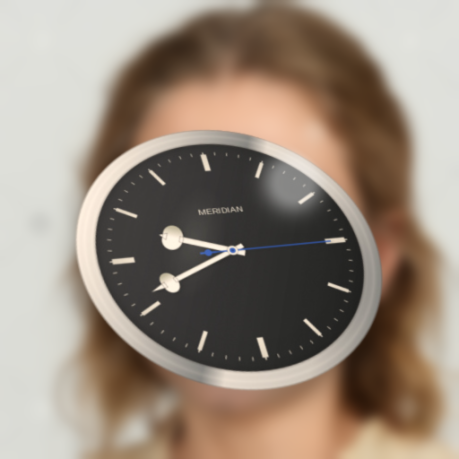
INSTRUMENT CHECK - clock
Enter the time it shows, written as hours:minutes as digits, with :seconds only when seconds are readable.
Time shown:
9:41:15
